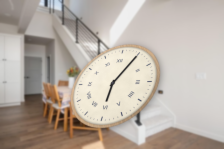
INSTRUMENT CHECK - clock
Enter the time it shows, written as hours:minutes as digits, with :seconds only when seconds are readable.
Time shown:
6:05
